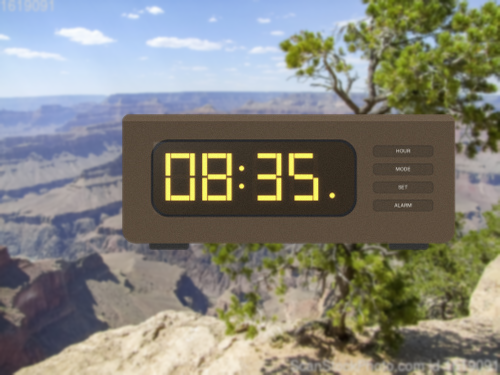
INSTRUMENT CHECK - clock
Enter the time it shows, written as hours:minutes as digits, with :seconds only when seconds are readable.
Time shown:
8:35
